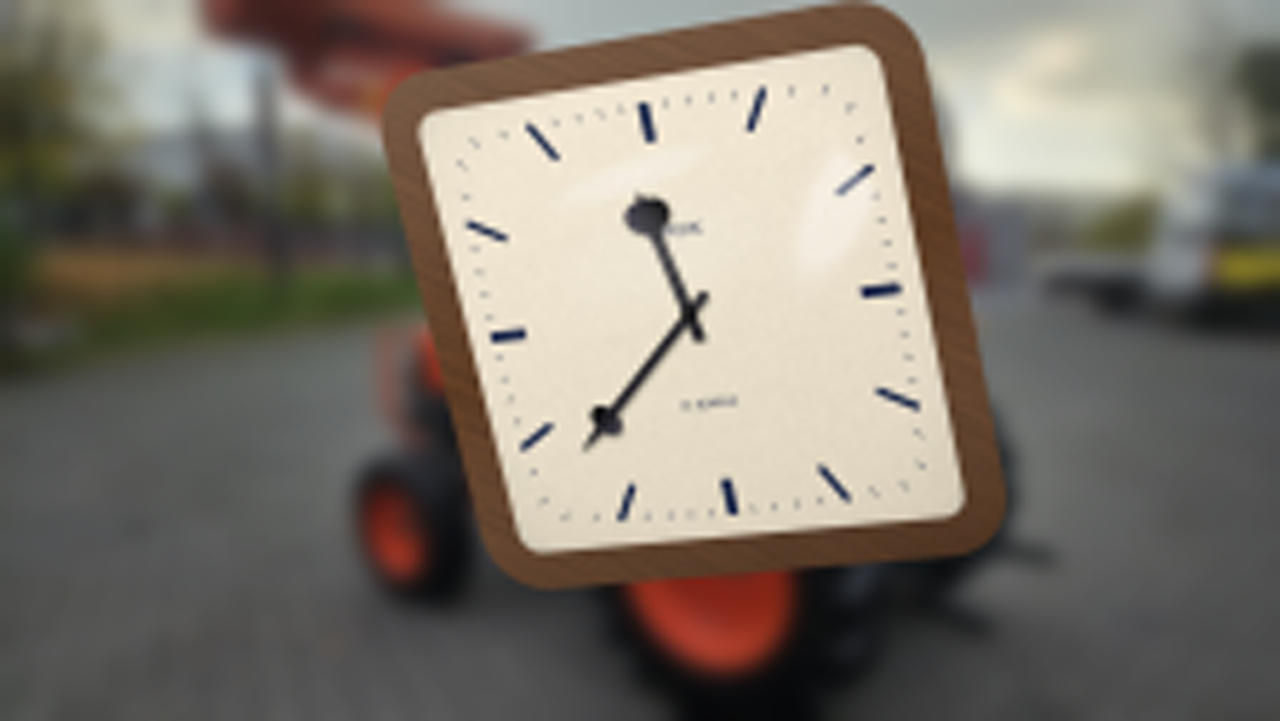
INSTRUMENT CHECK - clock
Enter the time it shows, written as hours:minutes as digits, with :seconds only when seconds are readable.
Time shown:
11:38
